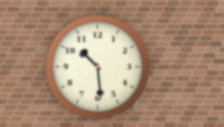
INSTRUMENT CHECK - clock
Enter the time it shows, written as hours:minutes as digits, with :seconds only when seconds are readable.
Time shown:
10:29
